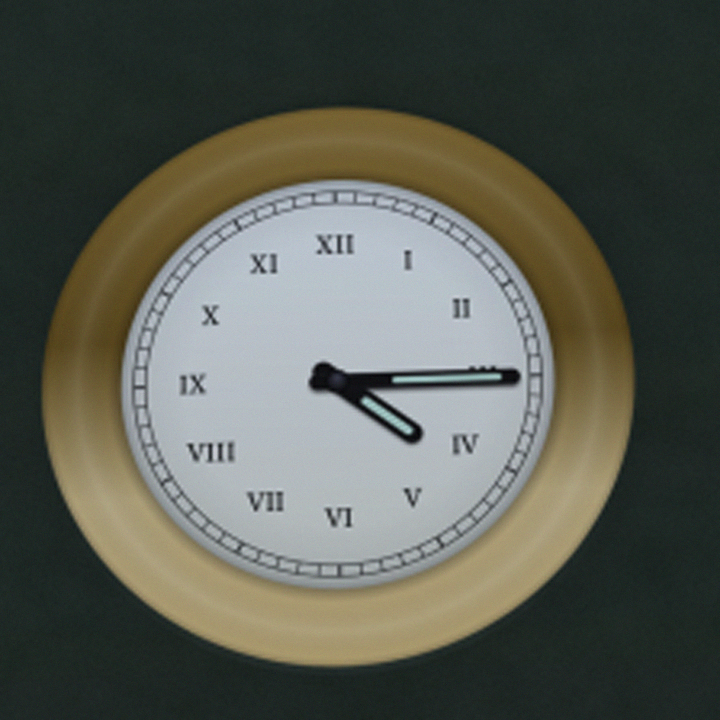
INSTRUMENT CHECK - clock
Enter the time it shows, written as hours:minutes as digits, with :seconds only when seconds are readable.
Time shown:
4:15
